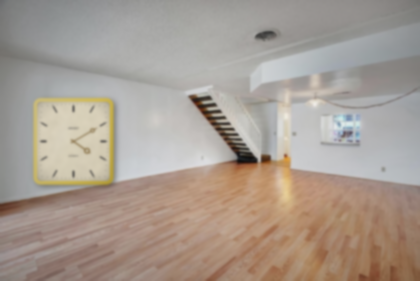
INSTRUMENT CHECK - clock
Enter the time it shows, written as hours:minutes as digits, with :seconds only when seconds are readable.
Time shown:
4:10
